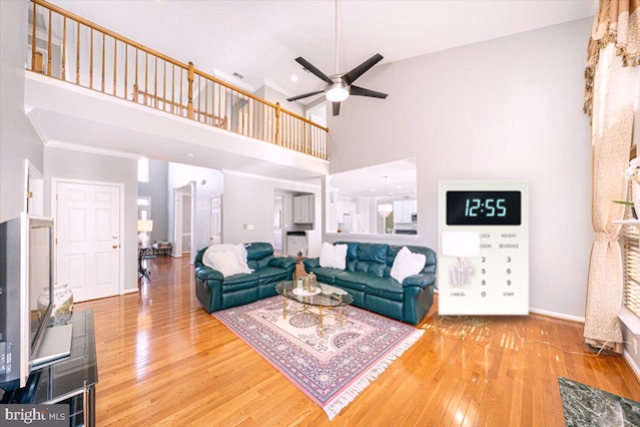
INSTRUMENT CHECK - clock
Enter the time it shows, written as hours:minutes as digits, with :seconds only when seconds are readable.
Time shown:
12:55
